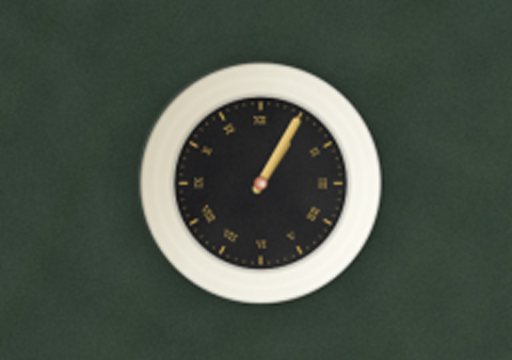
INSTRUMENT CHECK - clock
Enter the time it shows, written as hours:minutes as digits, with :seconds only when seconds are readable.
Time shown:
1:05
